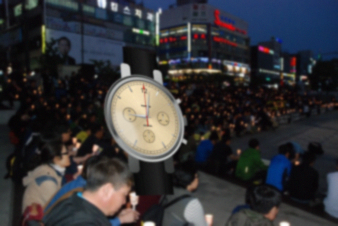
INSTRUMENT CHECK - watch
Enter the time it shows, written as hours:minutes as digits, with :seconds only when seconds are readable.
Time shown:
9:02
